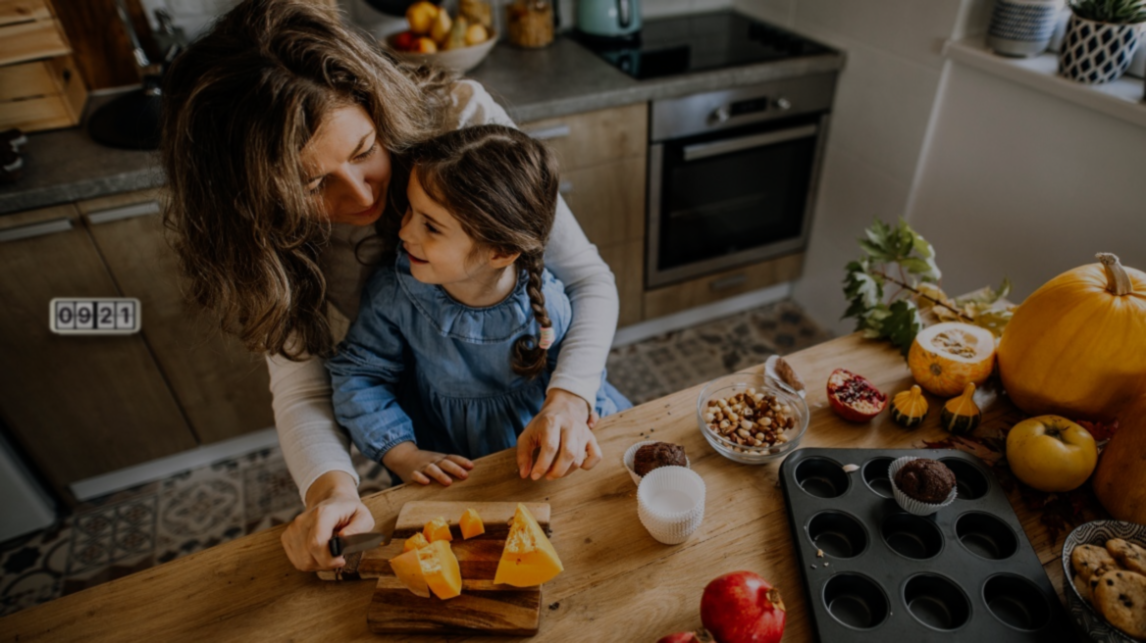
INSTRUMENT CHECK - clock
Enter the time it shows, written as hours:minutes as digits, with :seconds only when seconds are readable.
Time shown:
9:21
